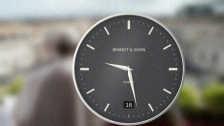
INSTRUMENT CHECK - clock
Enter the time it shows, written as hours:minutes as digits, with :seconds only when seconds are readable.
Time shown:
9:28
